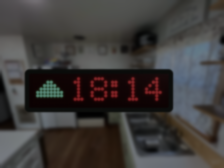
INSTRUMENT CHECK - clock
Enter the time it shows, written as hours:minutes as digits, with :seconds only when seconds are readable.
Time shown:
18:14
